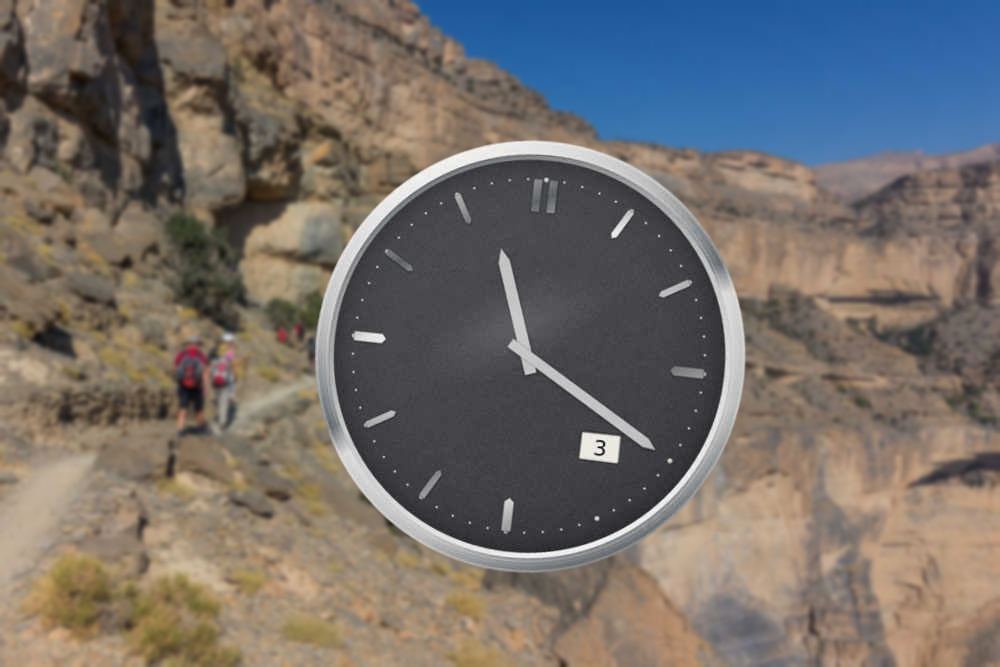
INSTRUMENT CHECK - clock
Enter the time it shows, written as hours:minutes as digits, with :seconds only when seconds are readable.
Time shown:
11:20
